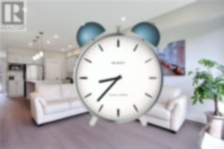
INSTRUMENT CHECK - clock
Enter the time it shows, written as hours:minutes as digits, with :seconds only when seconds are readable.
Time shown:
8:37
